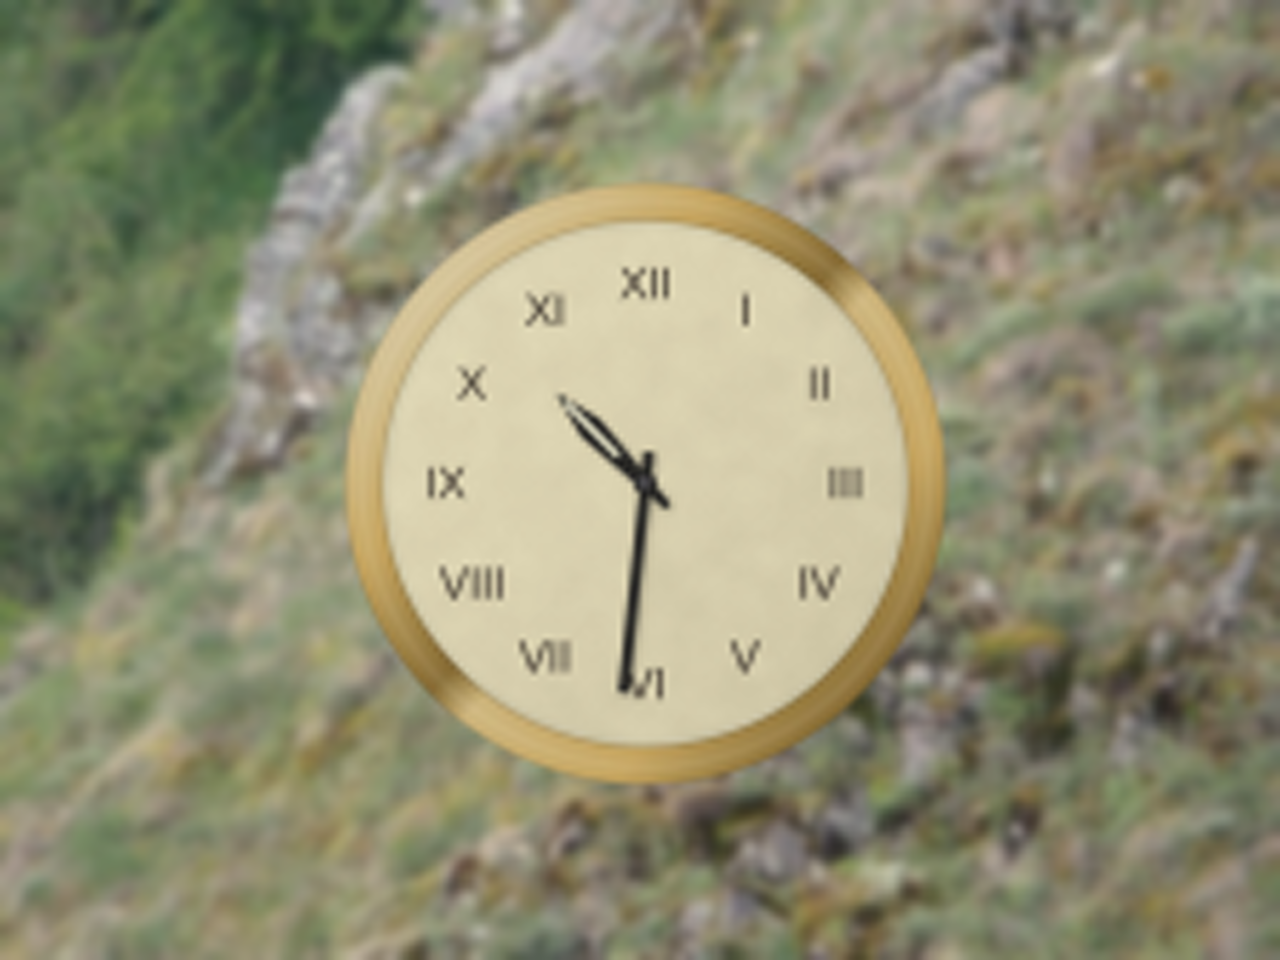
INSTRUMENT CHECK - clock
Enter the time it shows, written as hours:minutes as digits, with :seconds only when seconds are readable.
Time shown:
10:31
